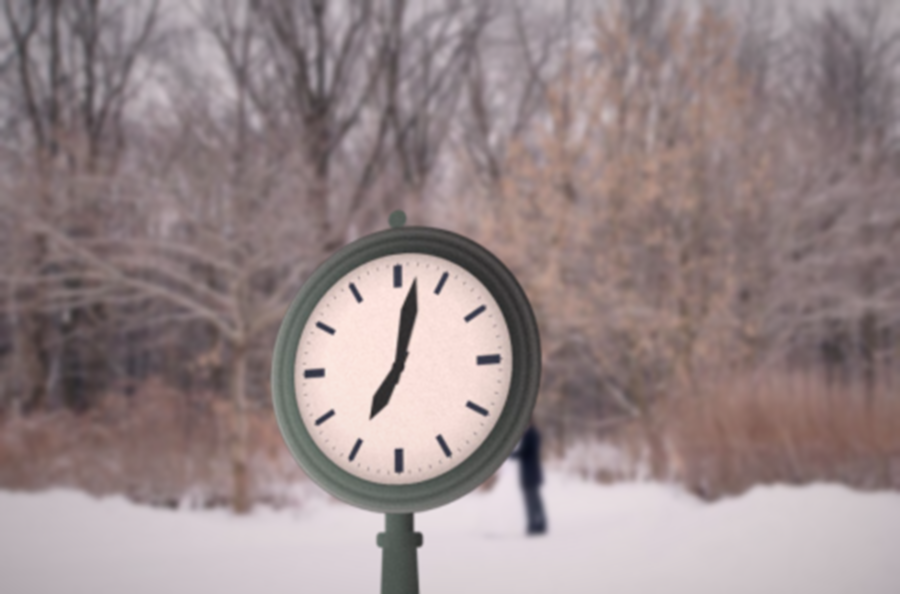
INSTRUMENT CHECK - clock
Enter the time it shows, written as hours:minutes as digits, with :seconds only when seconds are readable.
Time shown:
7:02
